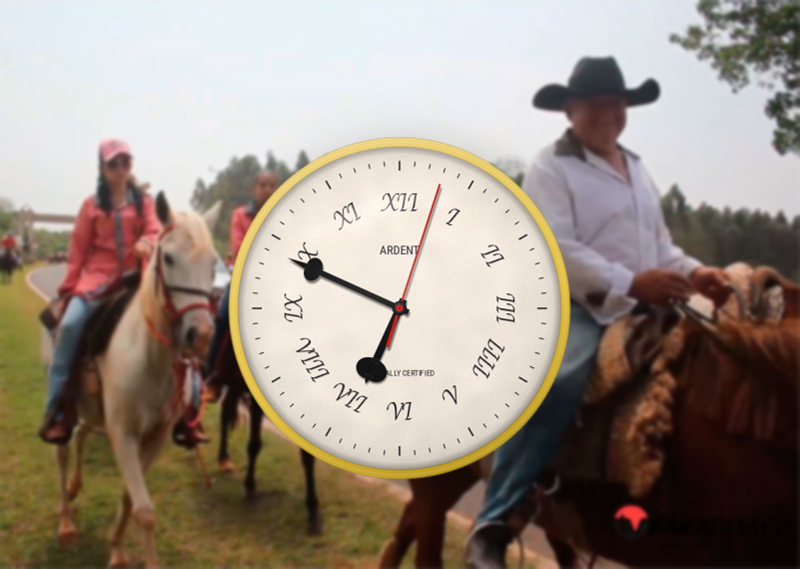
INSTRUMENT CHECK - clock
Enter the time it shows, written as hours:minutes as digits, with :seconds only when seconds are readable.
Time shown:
6:49:03
